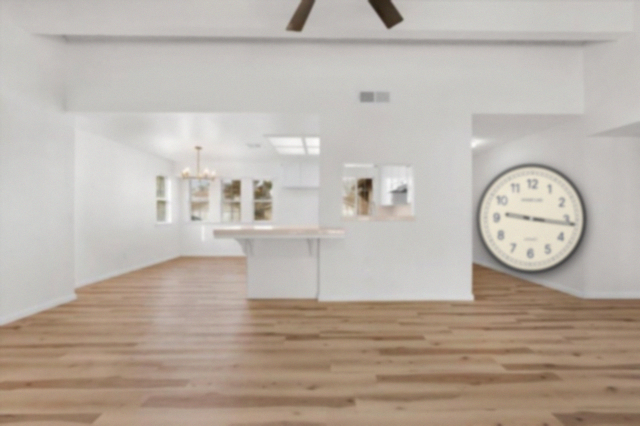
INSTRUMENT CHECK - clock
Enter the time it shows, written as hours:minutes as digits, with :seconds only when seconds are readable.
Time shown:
9:16
